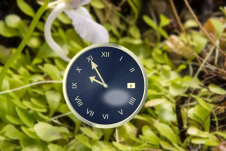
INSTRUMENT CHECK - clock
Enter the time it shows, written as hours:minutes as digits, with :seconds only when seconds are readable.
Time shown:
9:55
